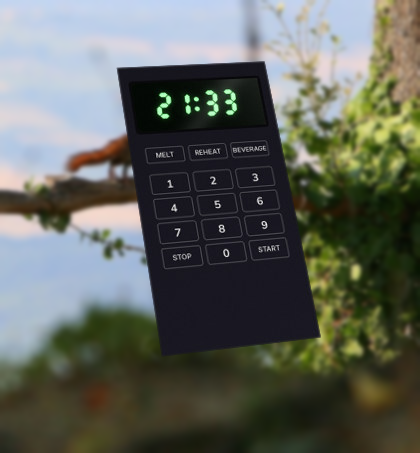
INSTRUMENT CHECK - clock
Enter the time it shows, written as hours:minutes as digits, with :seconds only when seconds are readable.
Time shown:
21:33
